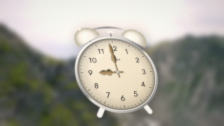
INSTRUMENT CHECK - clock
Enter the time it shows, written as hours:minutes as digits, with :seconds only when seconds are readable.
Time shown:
8:59
